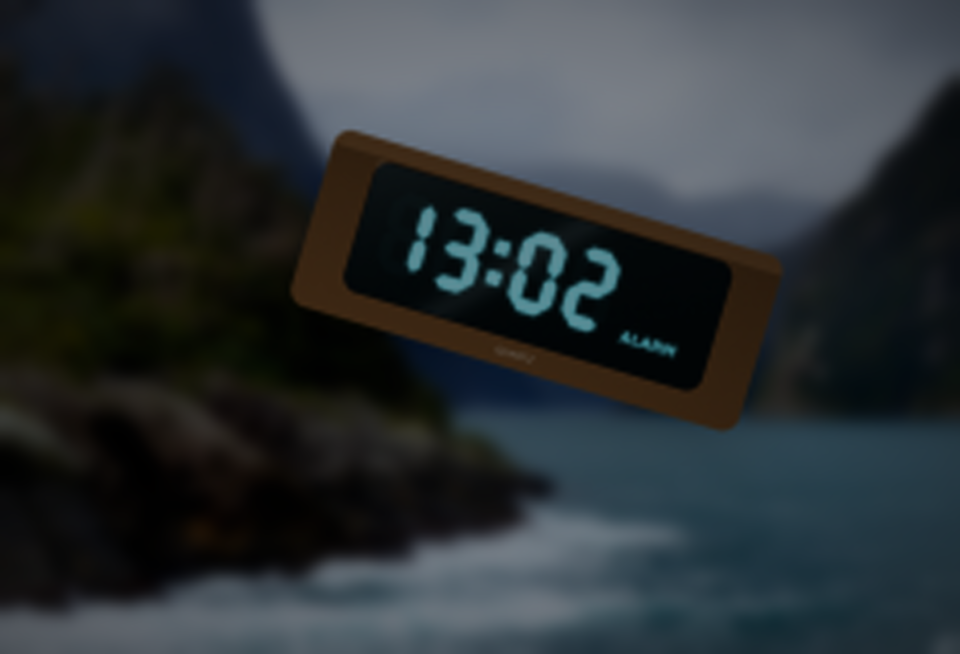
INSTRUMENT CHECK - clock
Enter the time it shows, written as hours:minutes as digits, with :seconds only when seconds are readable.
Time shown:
13:02
